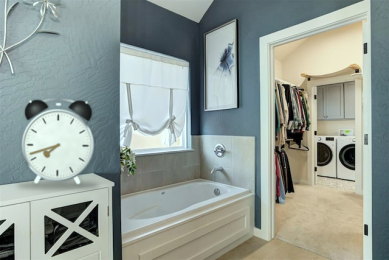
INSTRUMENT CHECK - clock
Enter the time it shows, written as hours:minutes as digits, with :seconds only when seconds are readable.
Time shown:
7:42
